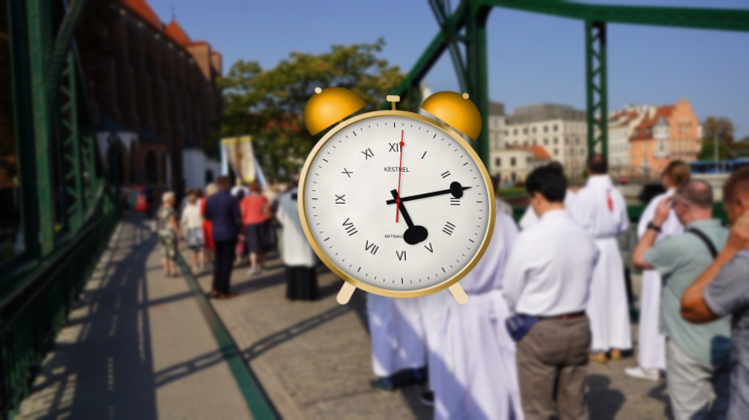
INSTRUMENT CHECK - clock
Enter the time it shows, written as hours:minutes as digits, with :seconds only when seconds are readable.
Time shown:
5:13:01
